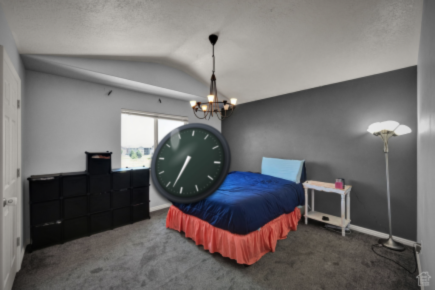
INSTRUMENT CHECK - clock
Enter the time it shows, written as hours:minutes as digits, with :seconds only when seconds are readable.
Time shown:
6:33
